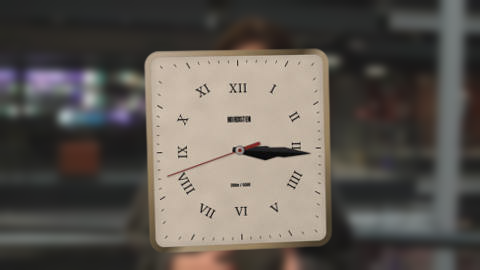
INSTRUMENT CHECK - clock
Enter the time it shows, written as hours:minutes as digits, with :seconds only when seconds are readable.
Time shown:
3:15:42
